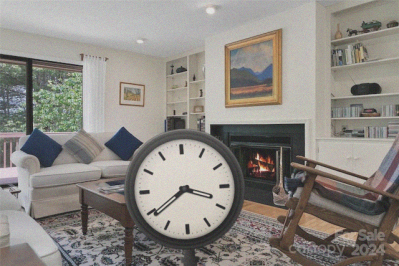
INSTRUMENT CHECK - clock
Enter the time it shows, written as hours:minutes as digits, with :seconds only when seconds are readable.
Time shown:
3:39
